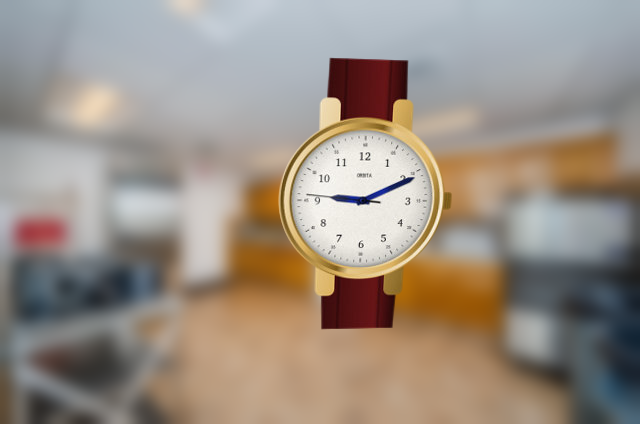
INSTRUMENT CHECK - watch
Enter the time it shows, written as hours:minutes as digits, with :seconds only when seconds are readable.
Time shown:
9:10:46
